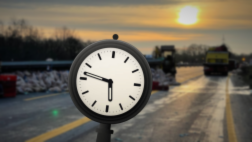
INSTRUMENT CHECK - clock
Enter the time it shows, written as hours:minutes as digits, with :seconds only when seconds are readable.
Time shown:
5:47
